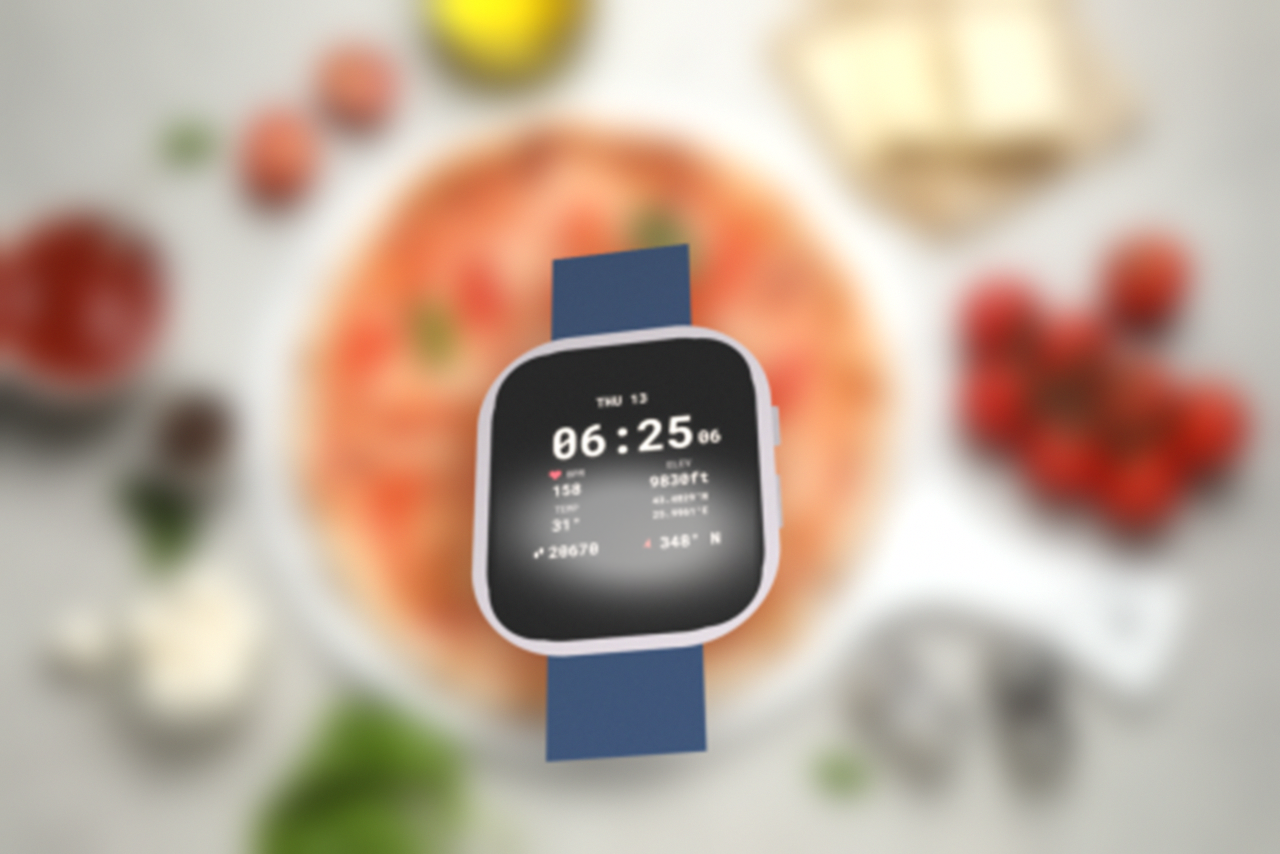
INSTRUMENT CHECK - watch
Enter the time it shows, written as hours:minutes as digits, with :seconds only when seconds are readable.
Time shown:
6:25
